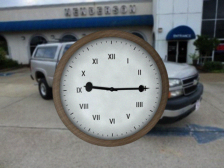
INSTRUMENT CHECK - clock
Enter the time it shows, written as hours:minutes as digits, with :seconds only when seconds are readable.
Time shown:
9:15
